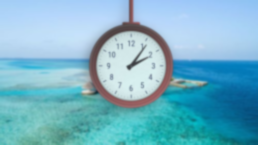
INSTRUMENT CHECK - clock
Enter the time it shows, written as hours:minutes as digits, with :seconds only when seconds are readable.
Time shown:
2:06
